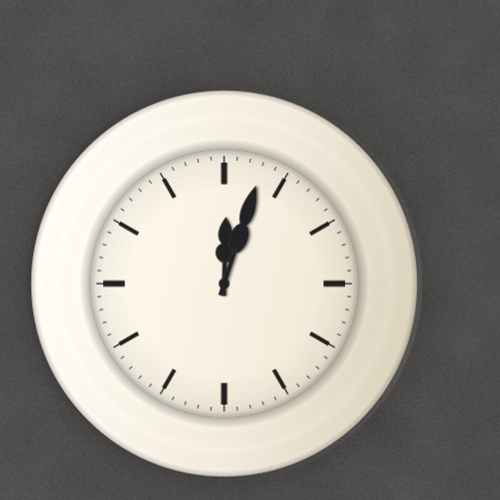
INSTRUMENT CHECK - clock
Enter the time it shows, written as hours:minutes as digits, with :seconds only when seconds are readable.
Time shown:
12:03
